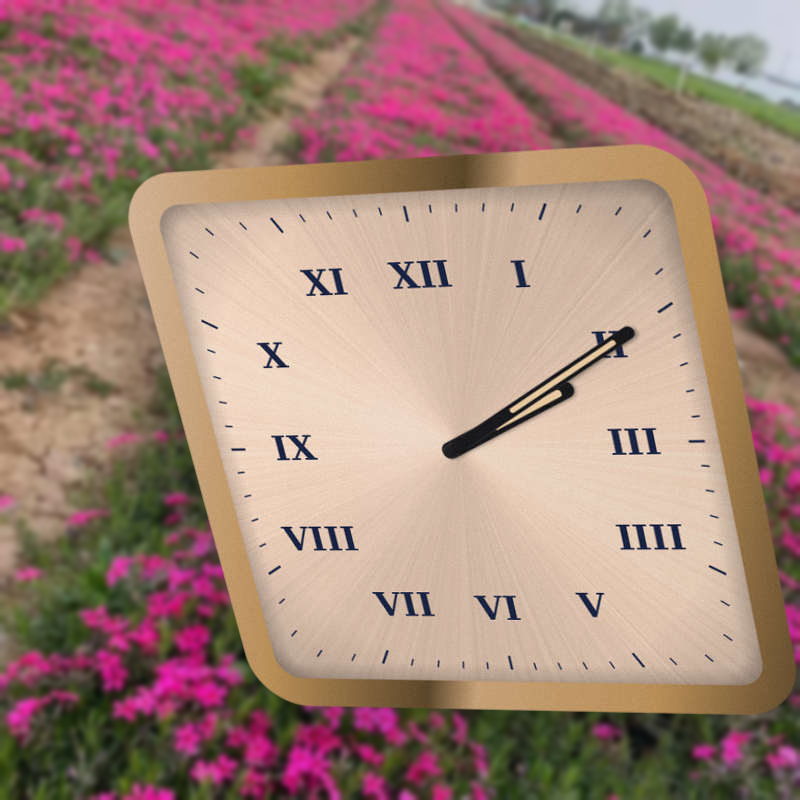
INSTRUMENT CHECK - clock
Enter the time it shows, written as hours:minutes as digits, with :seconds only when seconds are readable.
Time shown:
2:10
